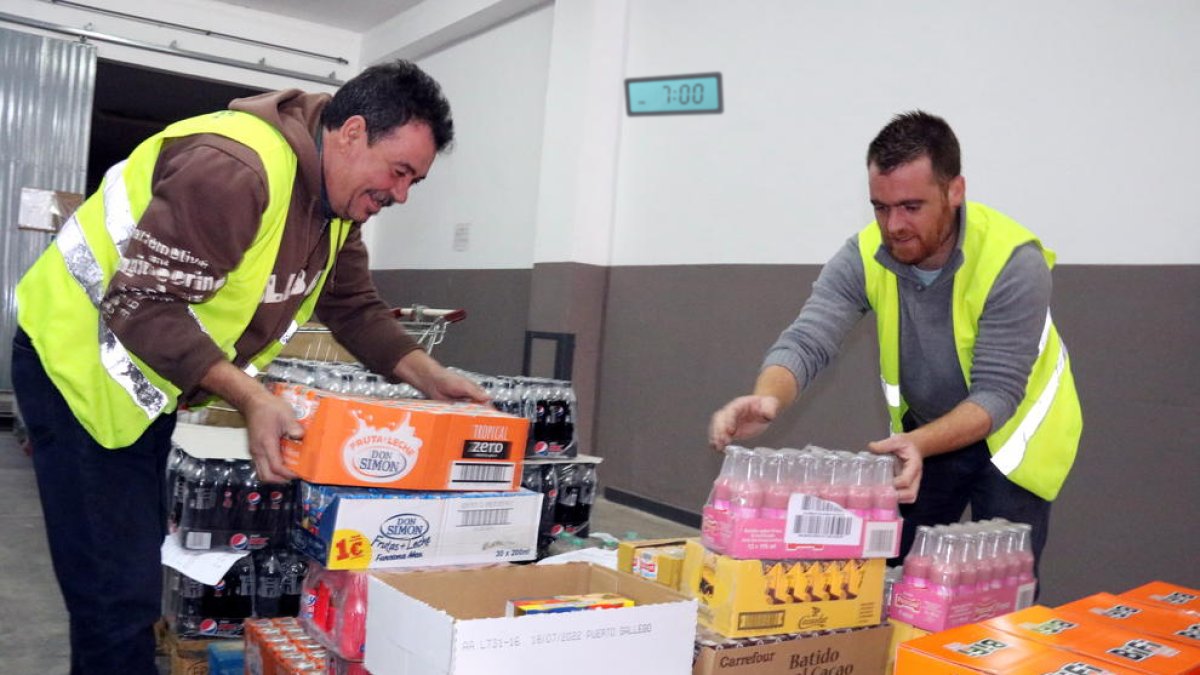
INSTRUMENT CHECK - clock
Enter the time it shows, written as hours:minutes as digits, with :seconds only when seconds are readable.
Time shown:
7:00
